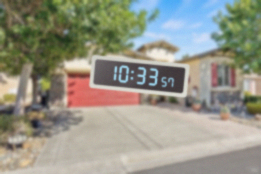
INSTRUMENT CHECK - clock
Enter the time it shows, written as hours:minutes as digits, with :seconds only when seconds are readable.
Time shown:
10:33
